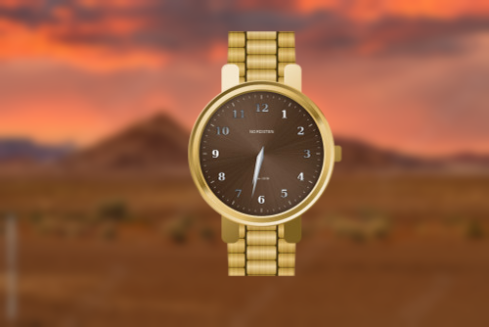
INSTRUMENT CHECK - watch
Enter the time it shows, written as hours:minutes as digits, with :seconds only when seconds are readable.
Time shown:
6:32
